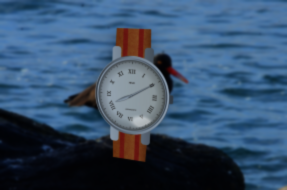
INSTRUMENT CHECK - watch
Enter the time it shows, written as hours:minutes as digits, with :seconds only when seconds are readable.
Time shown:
8:10
